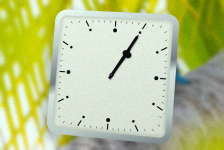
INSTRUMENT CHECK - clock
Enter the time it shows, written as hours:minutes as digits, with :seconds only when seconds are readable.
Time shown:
1:05
